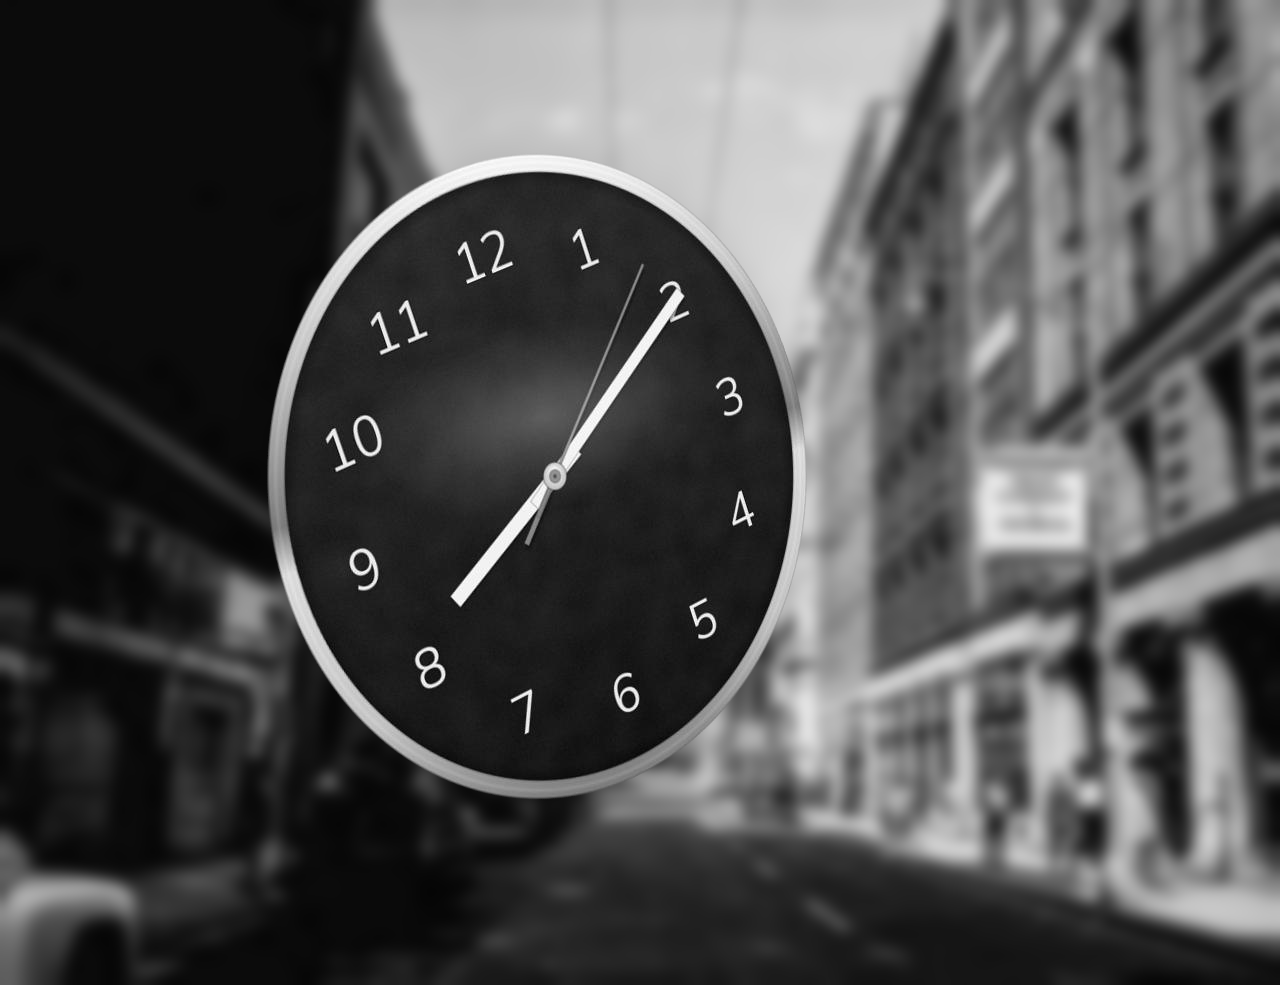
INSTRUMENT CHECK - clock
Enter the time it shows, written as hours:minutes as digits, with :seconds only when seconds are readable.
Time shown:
8:10:08
